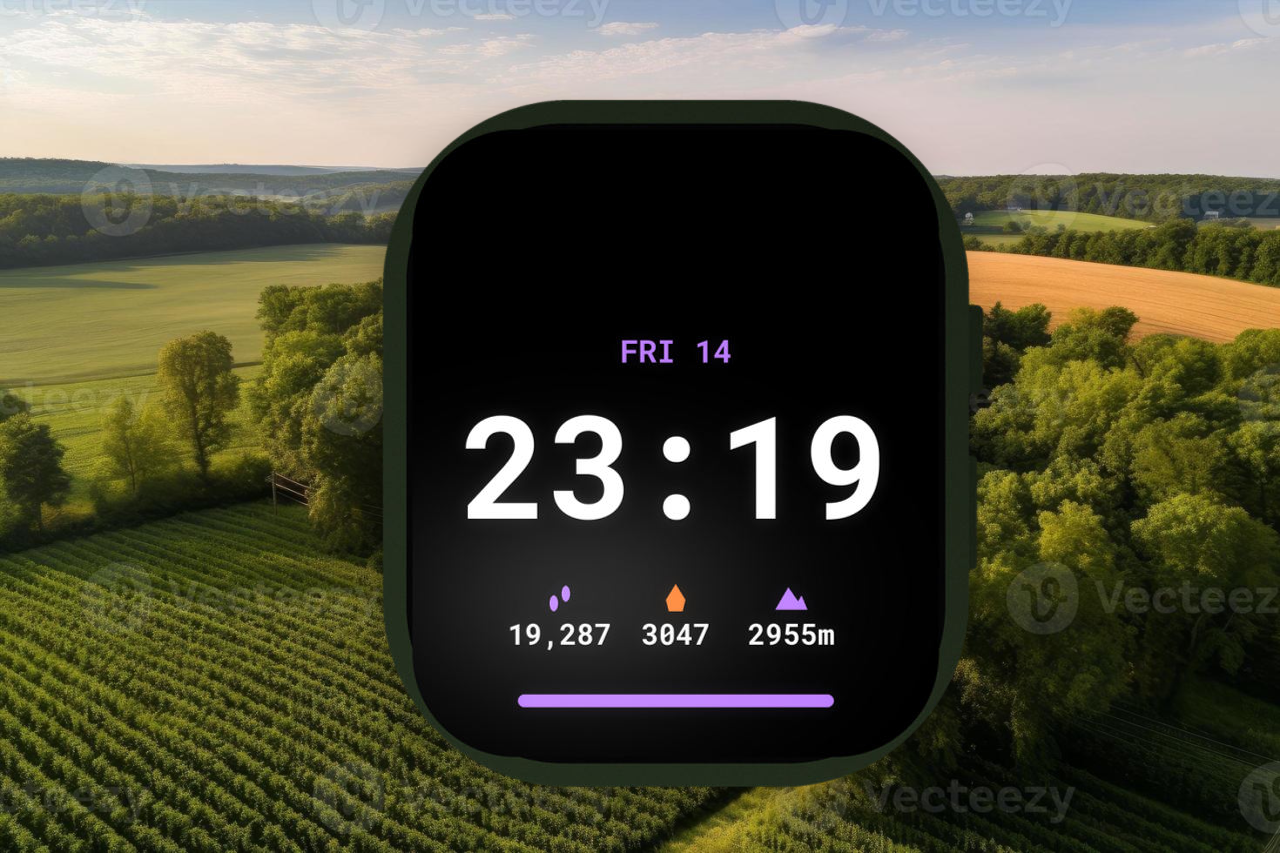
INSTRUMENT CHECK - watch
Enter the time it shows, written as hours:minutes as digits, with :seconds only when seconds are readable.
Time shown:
23:19
